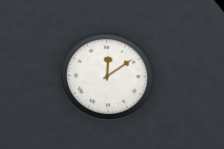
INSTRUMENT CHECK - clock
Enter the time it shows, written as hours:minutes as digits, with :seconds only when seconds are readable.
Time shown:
12:09
